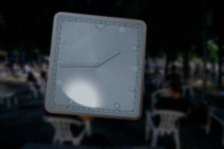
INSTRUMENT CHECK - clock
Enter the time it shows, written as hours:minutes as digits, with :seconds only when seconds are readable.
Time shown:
1:44
